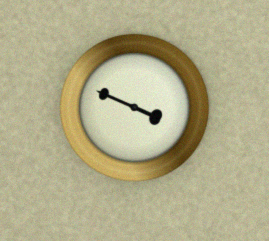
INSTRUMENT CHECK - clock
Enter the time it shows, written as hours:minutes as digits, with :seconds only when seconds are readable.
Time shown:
3:49
